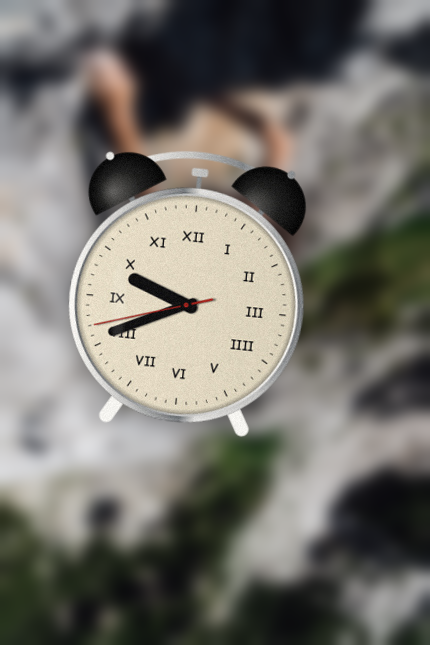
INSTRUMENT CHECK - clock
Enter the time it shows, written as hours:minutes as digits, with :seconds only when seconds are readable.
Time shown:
9:40:42
